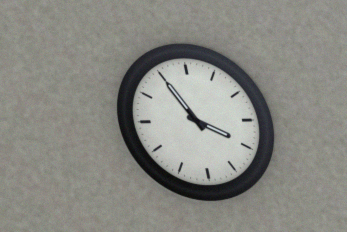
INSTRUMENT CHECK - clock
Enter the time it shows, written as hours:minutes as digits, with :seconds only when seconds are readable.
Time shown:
3:55
